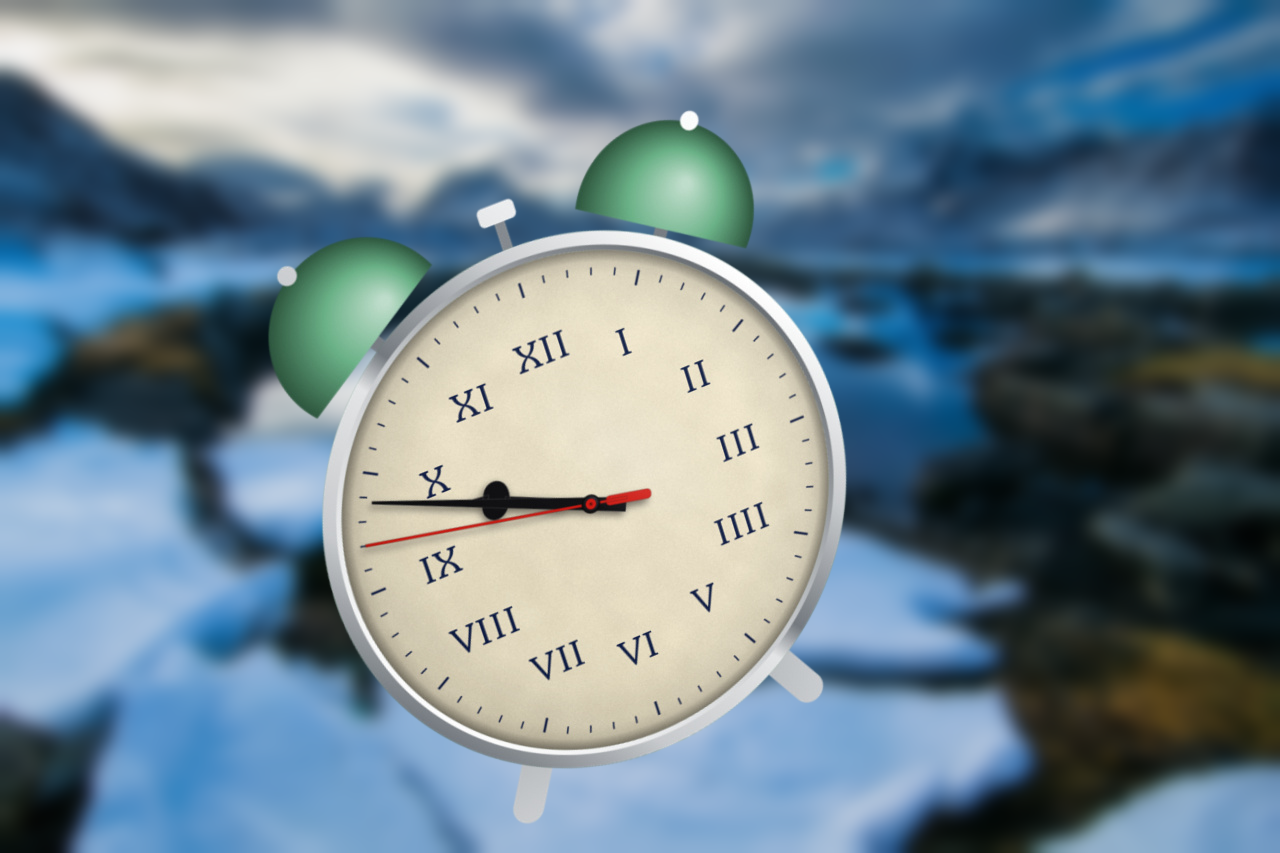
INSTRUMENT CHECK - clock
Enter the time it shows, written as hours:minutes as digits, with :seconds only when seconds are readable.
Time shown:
9:48:47
